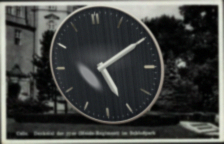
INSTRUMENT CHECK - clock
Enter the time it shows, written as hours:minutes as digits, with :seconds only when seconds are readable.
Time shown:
5:10
